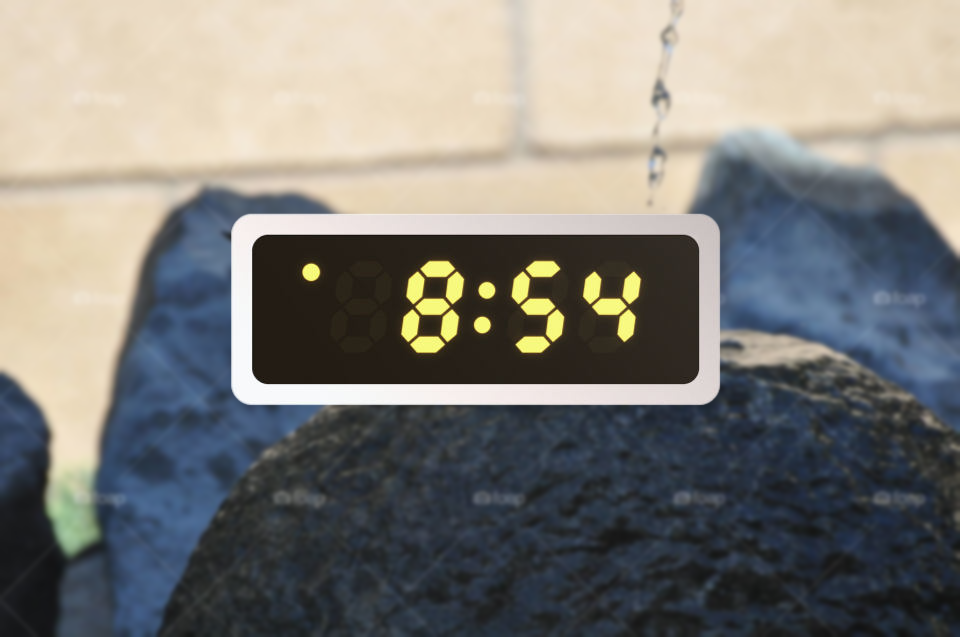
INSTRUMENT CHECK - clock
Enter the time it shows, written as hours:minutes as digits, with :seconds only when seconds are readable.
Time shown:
8:54
